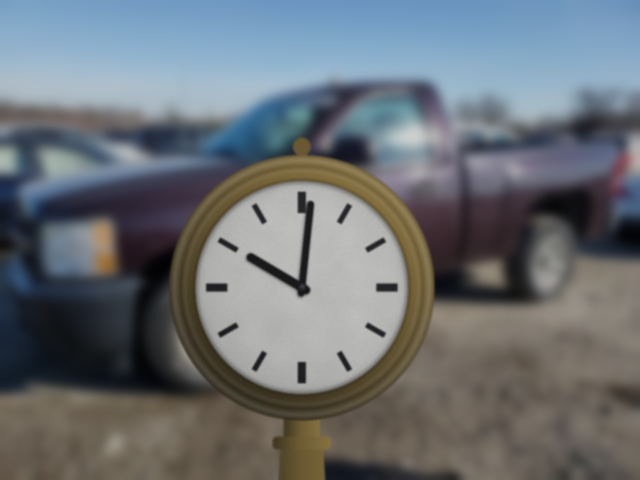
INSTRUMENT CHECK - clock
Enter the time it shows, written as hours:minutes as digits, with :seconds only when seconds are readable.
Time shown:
10:01
